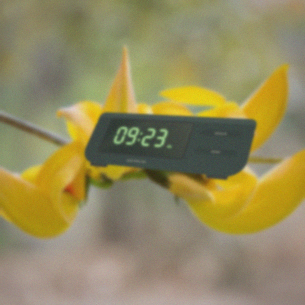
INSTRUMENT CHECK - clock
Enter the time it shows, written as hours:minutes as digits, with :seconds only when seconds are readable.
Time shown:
9:23
